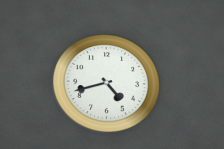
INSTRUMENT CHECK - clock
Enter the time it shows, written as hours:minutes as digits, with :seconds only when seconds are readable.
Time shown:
4:42
